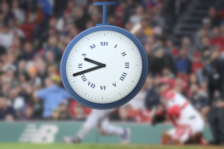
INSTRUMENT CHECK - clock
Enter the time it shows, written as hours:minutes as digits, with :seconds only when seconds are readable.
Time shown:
9:42
